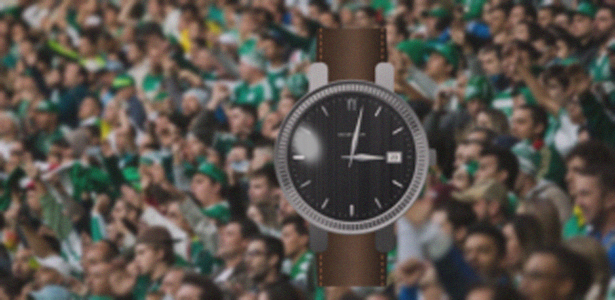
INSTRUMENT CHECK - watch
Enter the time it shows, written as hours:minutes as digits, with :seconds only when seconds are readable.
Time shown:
3:02
